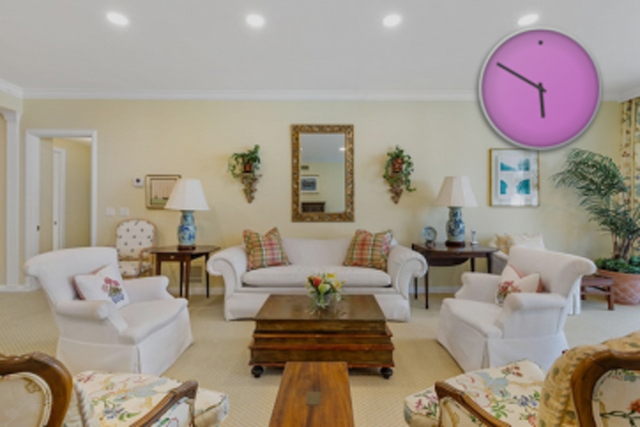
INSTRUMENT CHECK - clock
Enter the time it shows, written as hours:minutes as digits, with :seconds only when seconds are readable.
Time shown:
5:50
